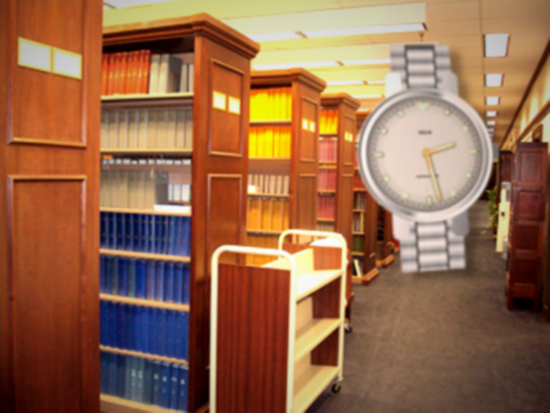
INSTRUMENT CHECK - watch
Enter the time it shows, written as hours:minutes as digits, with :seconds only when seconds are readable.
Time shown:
2:28
